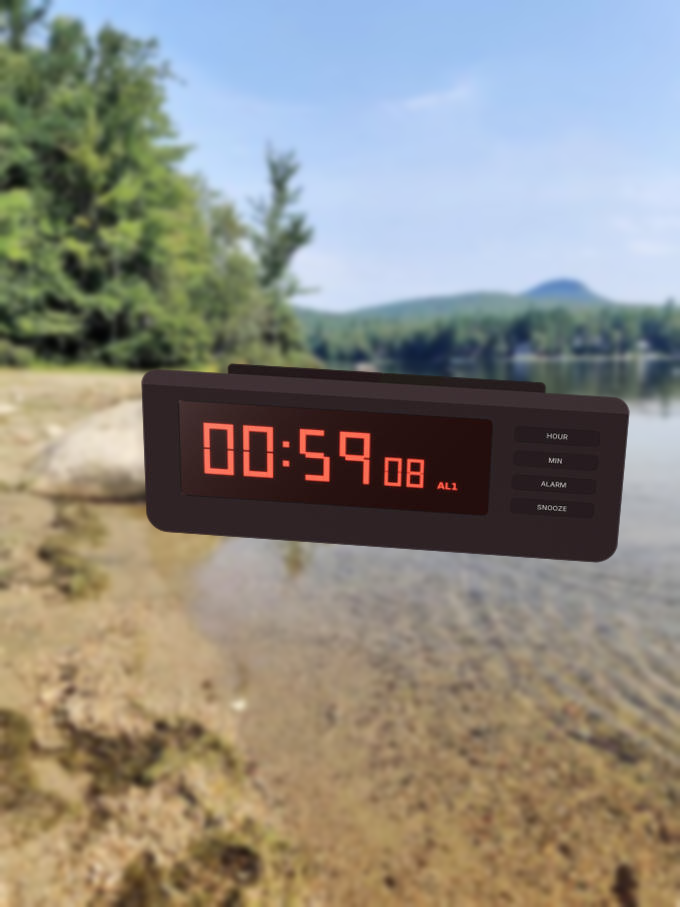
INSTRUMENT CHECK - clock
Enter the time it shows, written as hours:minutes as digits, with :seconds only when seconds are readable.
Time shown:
0:59:08
